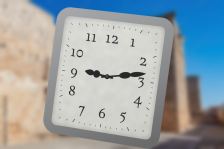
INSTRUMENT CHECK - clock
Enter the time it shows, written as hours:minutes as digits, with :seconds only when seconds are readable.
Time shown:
9:13
